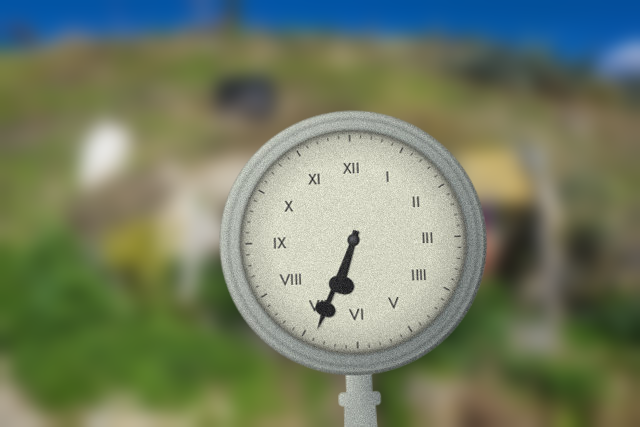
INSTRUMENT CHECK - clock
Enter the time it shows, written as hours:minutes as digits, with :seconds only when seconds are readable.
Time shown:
6:34
